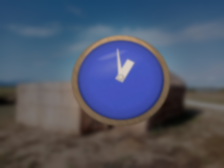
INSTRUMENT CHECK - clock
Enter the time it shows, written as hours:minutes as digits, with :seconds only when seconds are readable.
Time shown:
12:59
